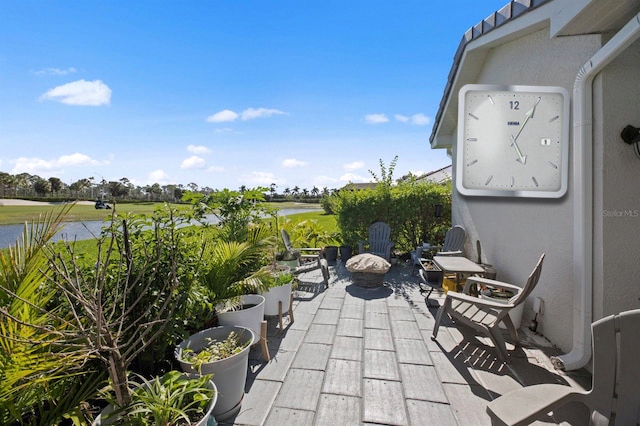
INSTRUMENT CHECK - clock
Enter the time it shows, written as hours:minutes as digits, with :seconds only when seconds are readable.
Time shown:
5:05
